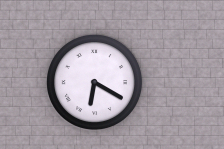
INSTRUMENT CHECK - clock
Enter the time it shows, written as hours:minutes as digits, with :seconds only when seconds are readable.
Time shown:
6:20
